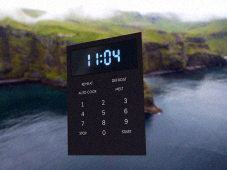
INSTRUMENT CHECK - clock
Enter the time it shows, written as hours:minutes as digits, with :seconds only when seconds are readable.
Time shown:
11:04
